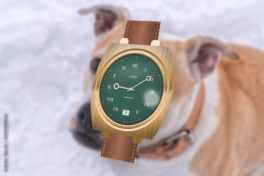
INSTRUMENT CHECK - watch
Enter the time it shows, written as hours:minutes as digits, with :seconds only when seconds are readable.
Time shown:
9:09
